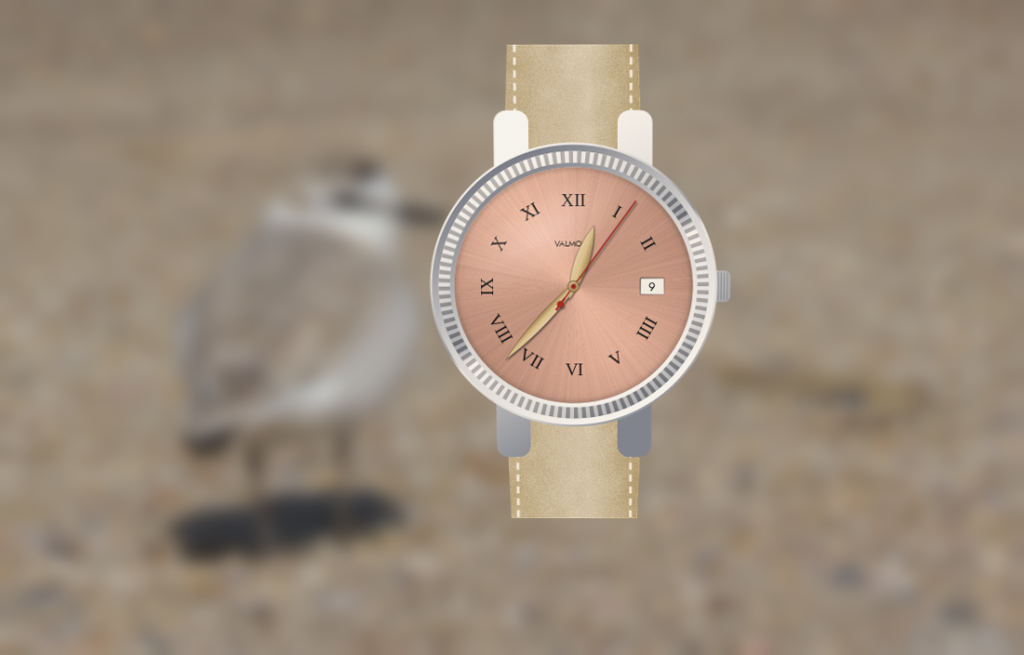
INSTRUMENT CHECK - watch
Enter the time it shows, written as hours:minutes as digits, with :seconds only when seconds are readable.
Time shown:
12:37:06
